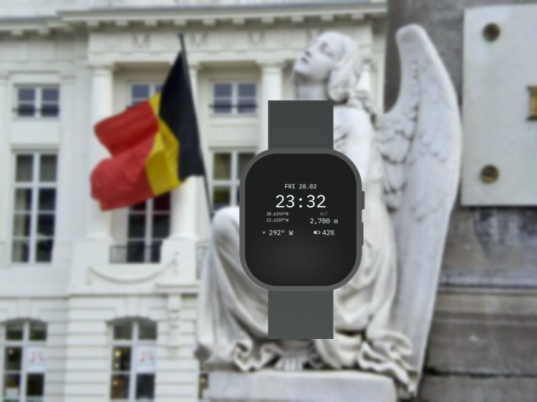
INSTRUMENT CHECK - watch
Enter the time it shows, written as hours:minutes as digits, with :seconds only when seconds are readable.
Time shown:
23:32
